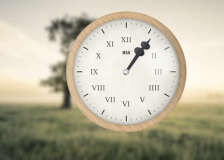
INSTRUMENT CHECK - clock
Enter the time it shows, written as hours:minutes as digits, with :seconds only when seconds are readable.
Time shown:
1:06
